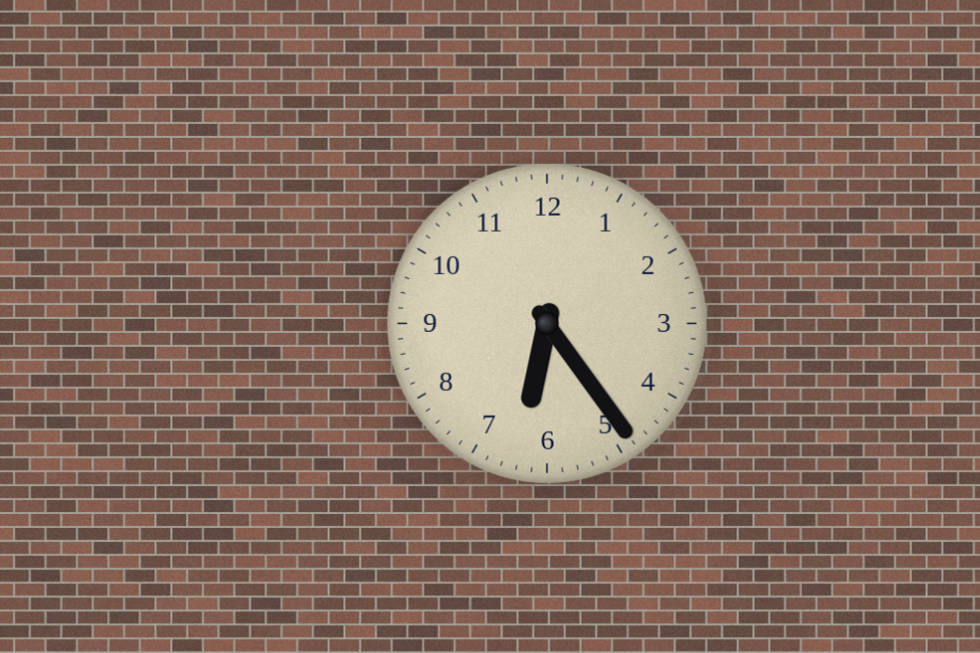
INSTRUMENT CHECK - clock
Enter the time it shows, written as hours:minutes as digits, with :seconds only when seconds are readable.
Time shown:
6:24
